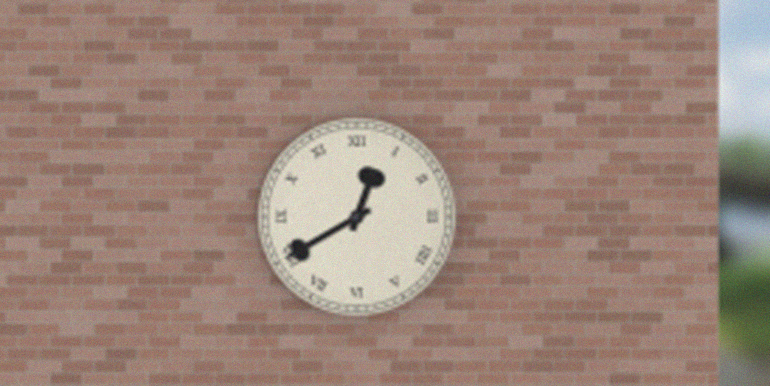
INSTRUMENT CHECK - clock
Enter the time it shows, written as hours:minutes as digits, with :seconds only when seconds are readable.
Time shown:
12:40
